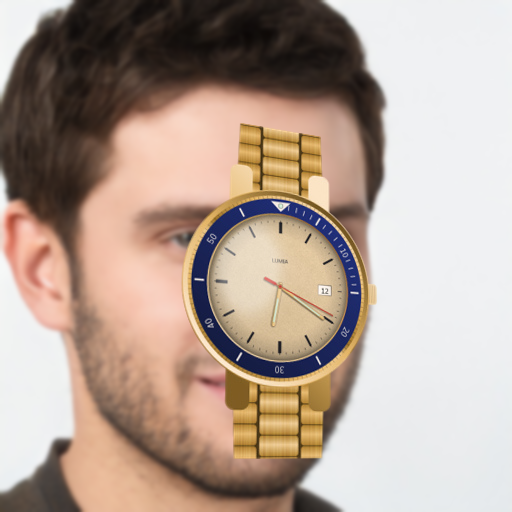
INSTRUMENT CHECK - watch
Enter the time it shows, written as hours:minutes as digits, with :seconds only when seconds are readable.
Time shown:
6:20:19
